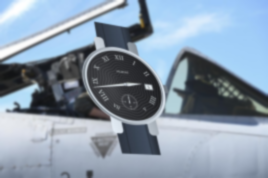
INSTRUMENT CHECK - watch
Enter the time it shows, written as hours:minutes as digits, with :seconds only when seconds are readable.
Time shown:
2:43
